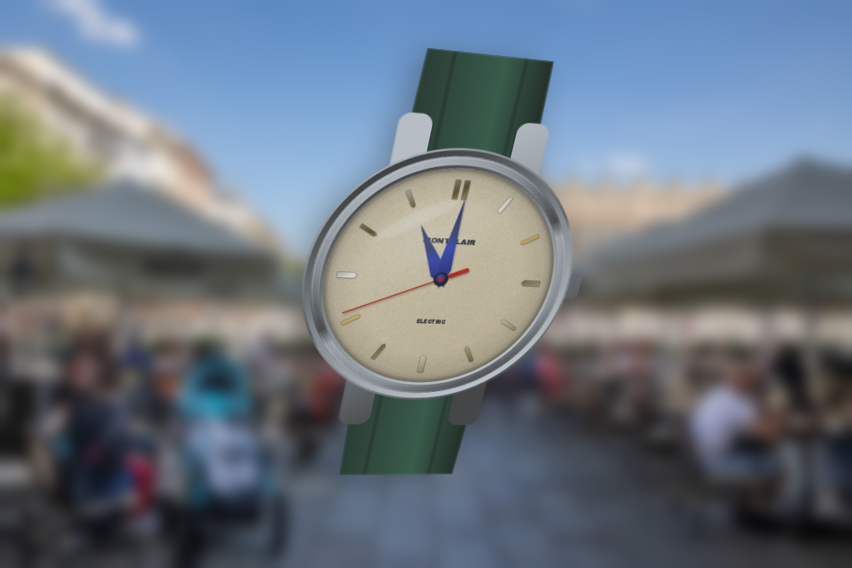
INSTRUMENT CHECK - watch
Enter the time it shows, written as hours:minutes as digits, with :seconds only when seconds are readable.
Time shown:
11:00:41
